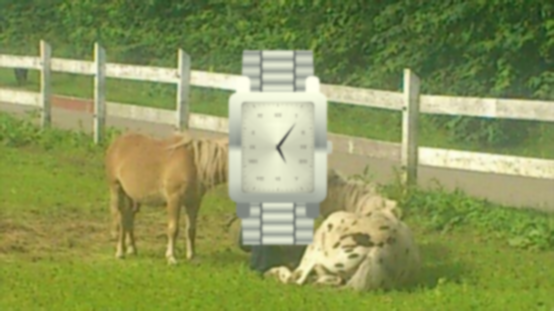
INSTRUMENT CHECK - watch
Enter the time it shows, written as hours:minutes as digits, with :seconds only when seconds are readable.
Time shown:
5:06
